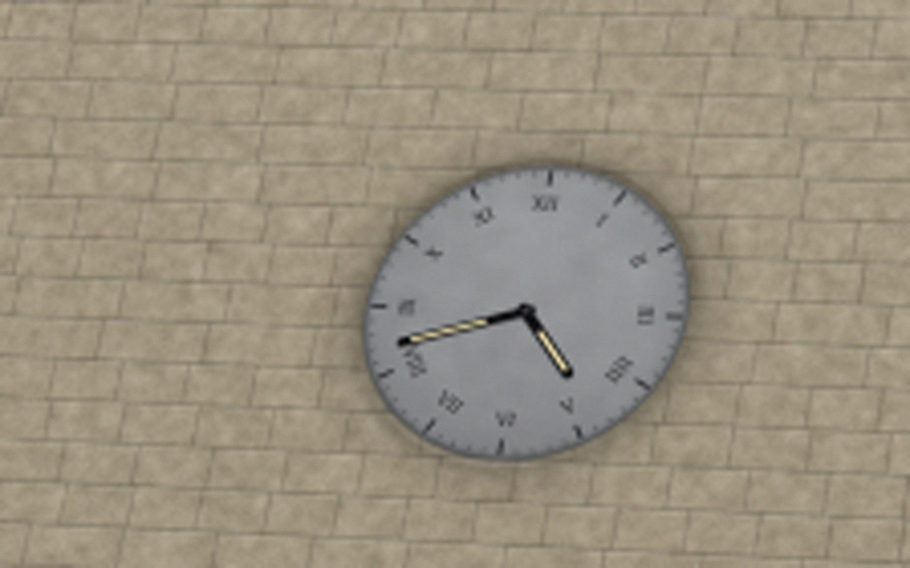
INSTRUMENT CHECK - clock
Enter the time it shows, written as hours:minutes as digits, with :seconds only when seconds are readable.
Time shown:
4:42
